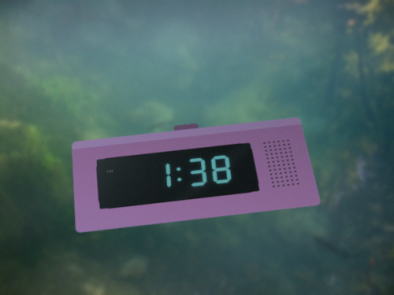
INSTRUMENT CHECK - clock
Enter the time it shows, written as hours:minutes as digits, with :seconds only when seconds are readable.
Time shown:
1:38
